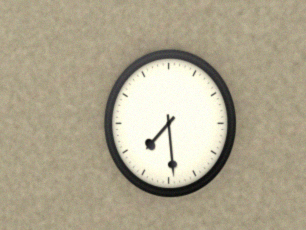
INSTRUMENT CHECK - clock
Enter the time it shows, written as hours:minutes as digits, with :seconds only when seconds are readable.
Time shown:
7:29
